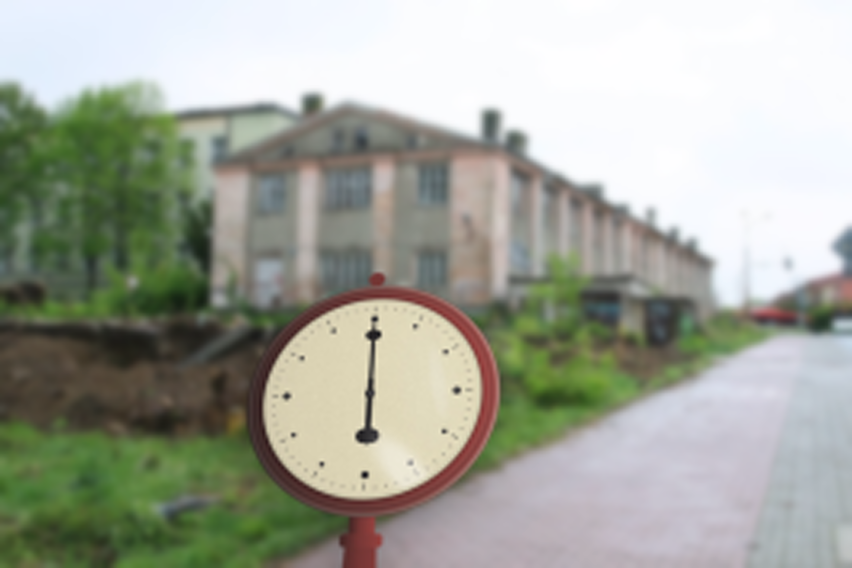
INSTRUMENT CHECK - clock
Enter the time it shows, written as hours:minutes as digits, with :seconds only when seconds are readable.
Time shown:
6:00
